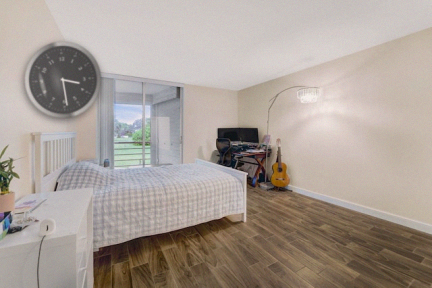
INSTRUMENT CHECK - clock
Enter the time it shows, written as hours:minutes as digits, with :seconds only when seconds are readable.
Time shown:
3:29
